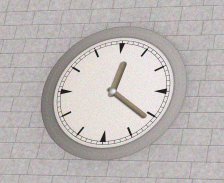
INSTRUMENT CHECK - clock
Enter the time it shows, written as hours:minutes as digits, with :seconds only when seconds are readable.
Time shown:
12:21
